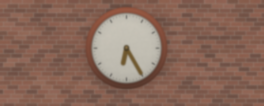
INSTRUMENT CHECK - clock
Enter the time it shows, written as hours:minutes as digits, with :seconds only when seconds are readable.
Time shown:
6:25
